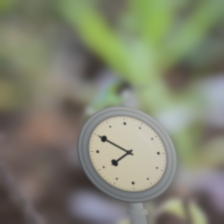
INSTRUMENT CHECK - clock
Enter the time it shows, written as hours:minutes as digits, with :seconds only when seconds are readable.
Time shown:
7:50
